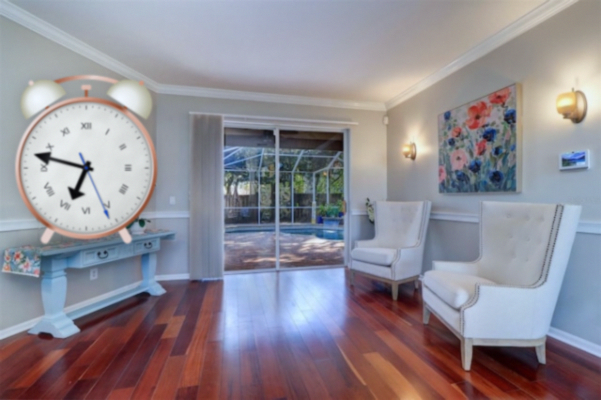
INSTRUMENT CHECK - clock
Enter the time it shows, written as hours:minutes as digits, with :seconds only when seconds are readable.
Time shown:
6:47:26
